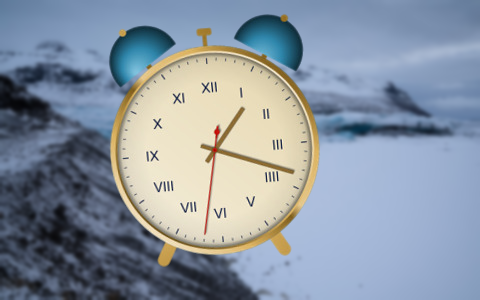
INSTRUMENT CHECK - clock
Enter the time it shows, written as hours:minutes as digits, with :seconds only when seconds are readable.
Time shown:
1:18:32
